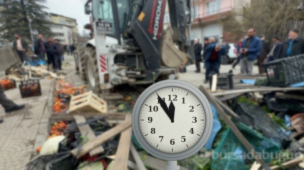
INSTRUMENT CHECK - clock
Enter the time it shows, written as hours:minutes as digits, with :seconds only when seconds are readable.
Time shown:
11:55
